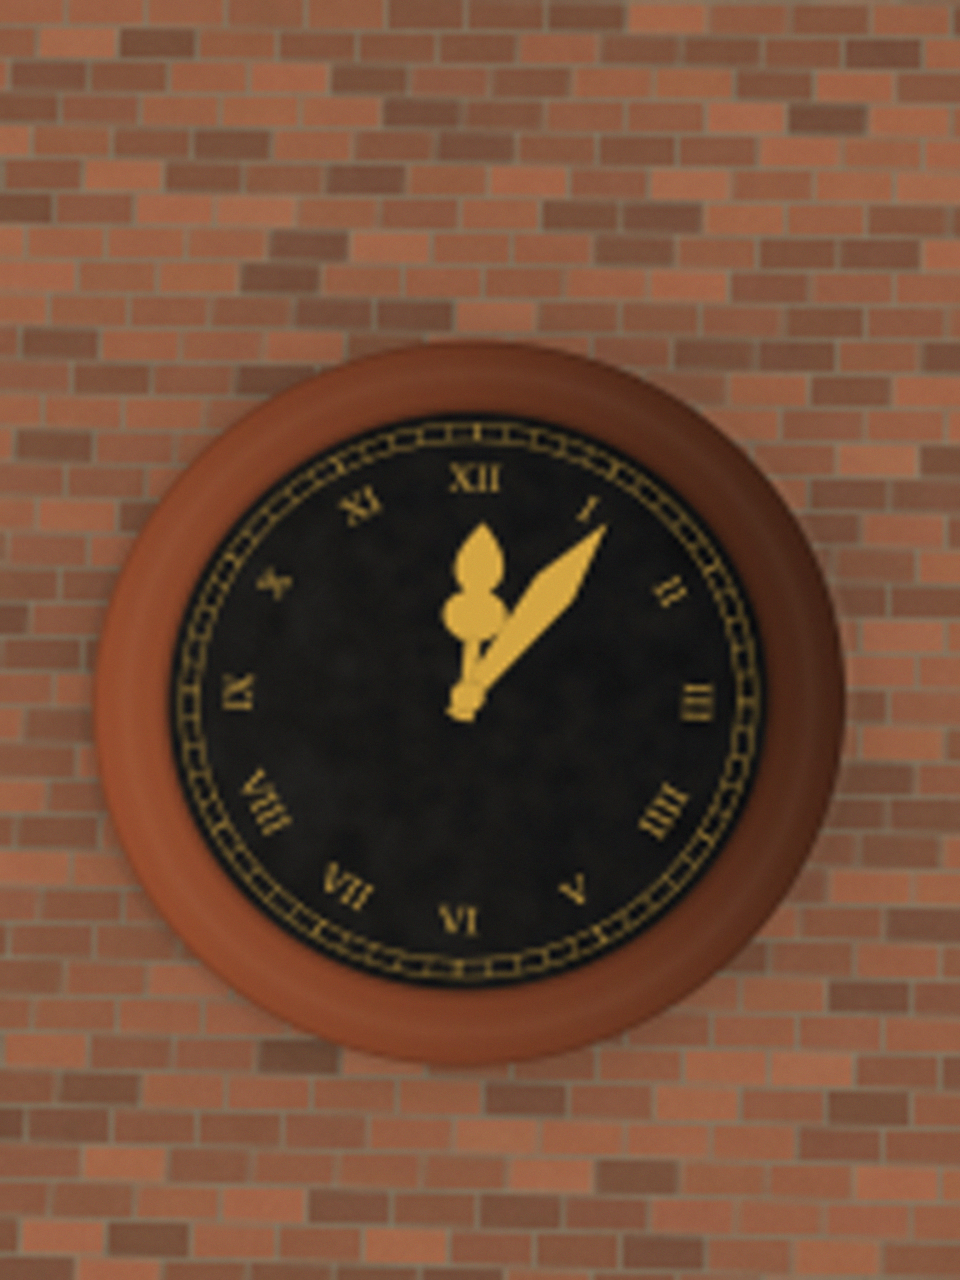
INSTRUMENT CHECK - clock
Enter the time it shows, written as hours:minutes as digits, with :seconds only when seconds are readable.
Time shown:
12:06
